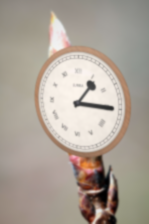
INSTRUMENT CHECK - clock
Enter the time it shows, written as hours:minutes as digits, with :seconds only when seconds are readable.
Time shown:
1:15
